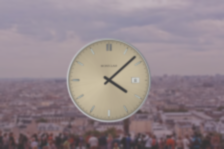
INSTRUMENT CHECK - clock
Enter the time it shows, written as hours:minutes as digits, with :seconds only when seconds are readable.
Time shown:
4:08
